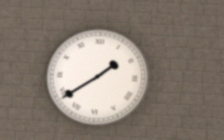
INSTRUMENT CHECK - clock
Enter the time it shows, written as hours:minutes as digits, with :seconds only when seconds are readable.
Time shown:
1:39
